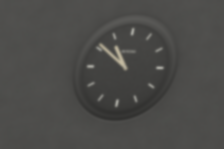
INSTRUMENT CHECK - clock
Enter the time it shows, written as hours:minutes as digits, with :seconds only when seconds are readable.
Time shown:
10:51
